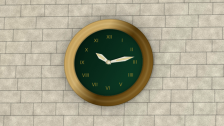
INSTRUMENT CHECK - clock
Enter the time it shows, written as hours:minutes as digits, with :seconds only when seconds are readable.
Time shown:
10:13
